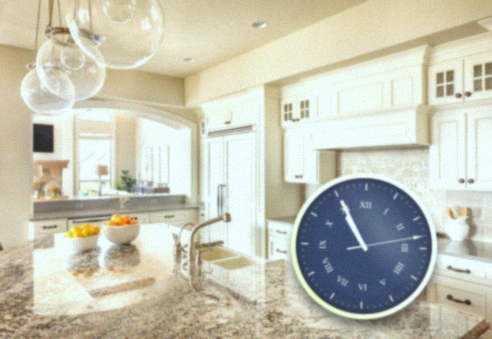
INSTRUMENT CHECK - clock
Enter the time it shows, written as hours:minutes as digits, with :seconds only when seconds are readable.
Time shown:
10:55:13
